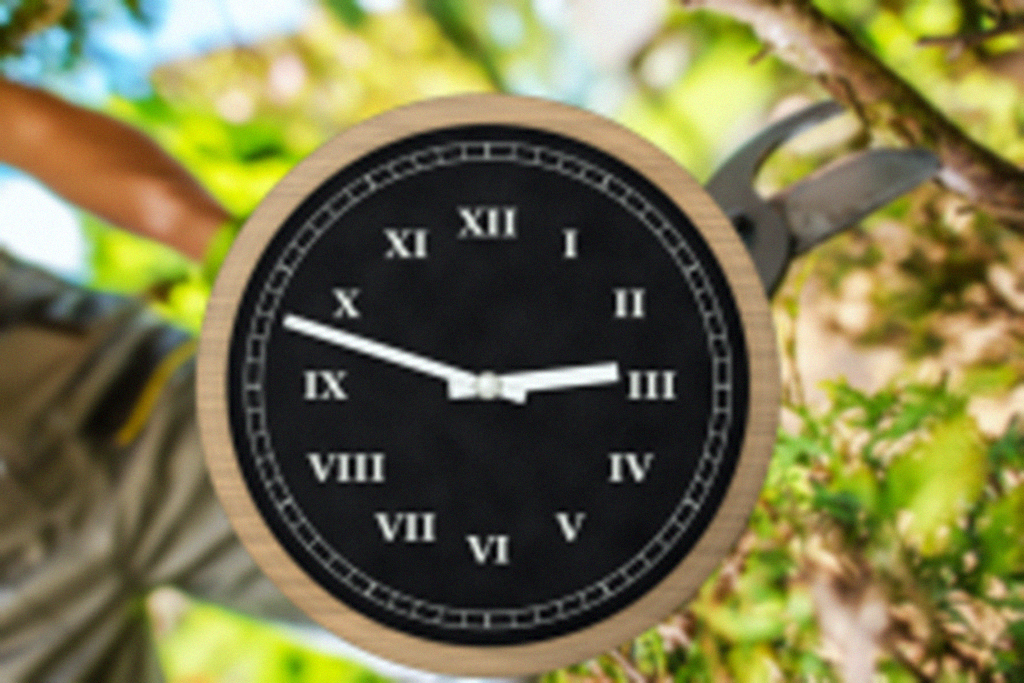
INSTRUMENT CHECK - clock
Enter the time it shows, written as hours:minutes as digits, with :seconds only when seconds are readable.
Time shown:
2:48
